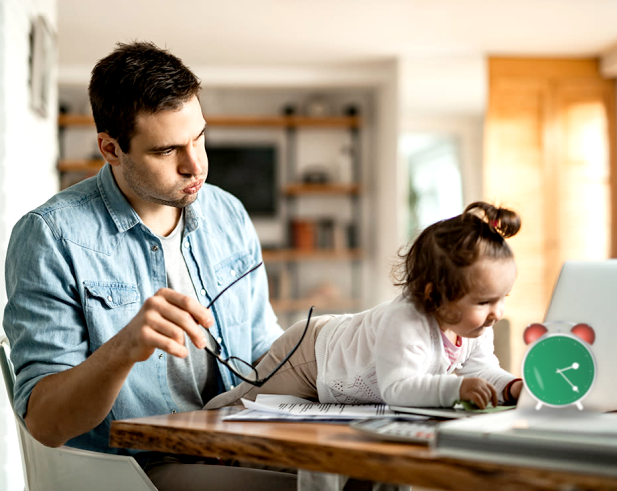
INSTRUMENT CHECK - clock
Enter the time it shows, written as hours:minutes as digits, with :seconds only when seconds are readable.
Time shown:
2:23
